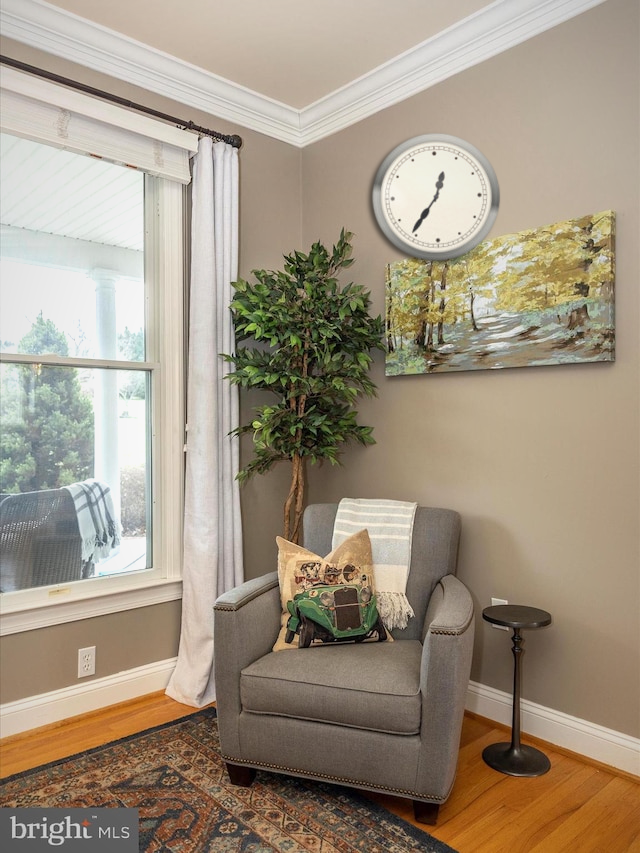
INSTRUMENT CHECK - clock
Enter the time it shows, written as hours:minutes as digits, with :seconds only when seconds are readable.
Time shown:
12:36
